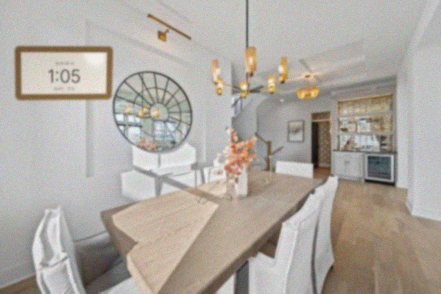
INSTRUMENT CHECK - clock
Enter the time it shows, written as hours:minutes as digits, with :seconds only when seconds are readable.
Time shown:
1:05
